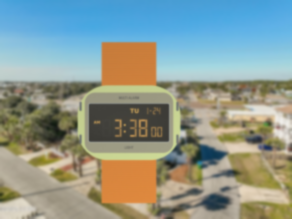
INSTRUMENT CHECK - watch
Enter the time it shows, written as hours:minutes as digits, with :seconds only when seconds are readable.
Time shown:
3:38
